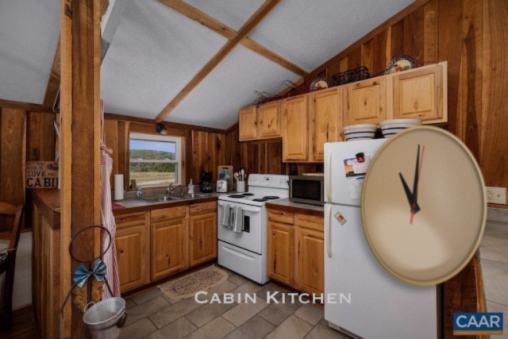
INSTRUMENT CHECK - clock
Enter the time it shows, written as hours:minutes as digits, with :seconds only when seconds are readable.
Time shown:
11:01:02
